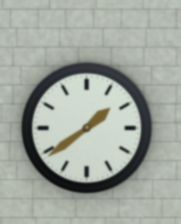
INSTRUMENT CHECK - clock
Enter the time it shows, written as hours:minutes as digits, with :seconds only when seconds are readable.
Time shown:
1:39
